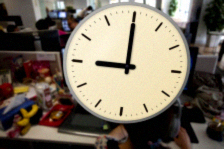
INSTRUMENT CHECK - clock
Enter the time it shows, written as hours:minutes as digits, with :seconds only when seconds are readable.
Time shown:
9:00
